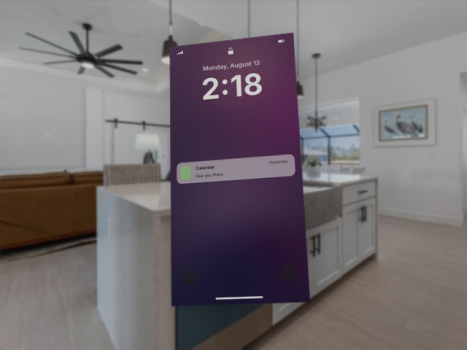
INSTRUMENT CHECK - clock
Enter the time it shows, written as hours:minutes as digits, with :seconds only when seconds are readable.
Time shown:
2:18
